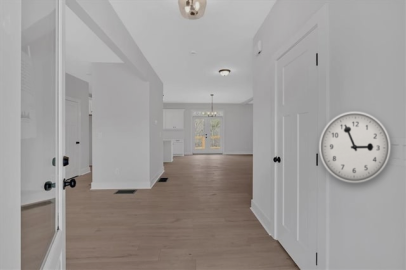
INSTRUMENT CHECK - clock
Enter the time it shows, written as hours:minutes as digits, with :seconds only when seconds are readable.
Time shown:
2:56
